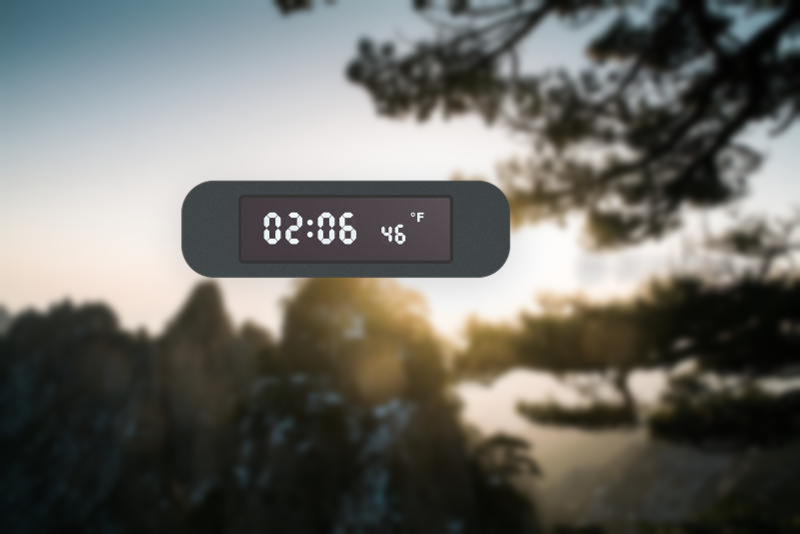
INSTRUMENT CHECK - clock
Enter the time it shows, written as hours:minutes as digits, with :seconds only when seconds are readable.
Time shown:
2:06
